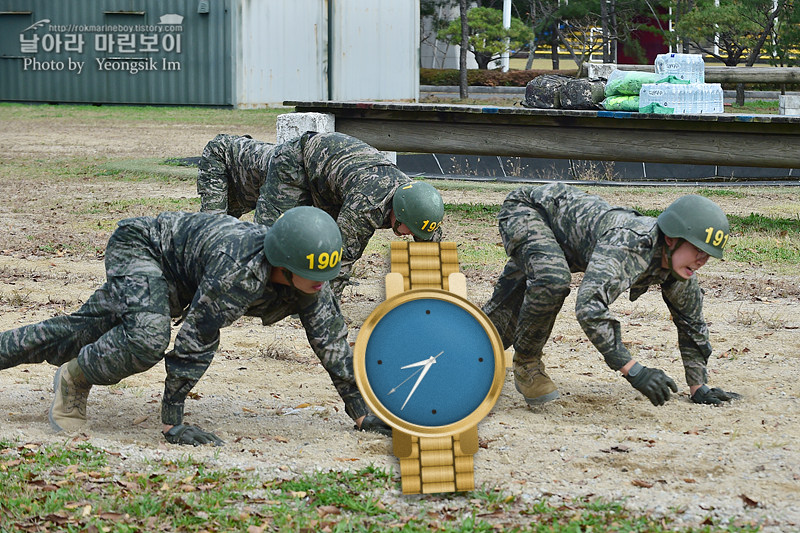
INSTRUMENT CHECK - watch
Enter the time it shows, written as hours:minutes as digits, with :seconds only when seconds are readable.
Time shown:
8:35:39
